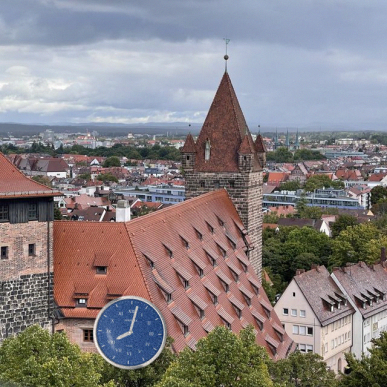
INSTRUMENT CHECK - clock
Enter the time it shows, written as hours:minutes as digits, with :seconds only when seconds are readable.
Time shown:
8:02
